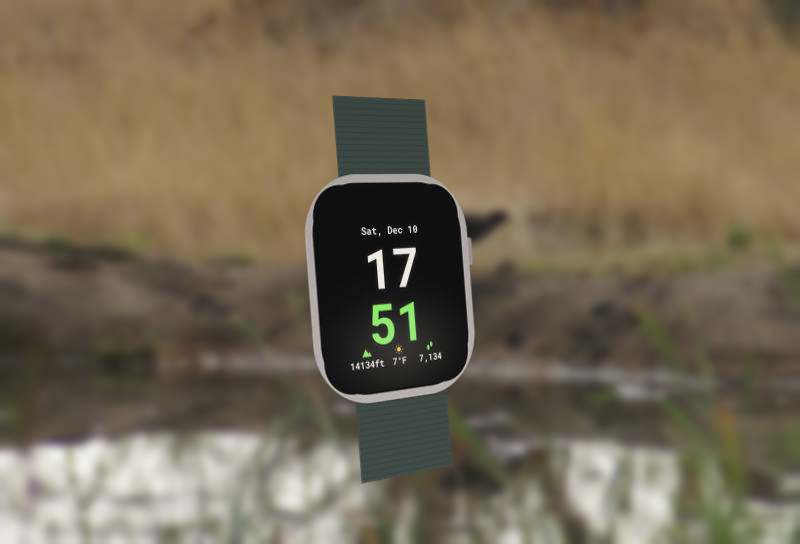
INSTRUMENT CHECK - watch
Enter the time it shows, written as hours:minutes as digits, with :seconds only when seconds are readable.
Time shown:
17:51
